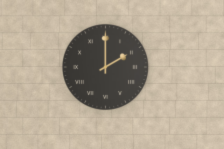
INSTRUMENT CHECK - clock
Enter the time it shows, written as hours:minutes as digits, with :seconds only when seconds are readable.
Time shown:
2:00
